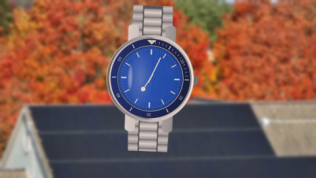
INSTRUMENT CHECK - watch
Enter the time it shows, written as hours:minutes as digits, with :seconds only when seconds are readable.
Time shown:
7:04
